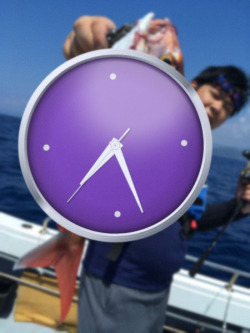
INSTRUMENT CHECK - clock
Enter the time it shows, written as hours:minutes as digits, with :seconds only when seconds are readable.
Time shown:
7:26:37
